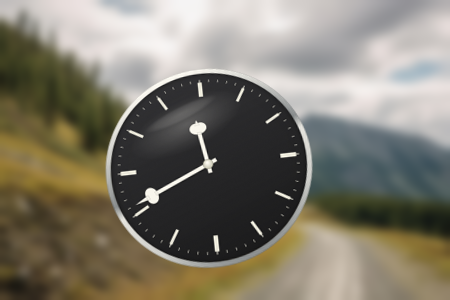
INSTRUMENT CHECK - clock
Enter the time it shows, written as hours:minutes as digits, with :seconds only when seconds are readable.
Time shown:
11:41
